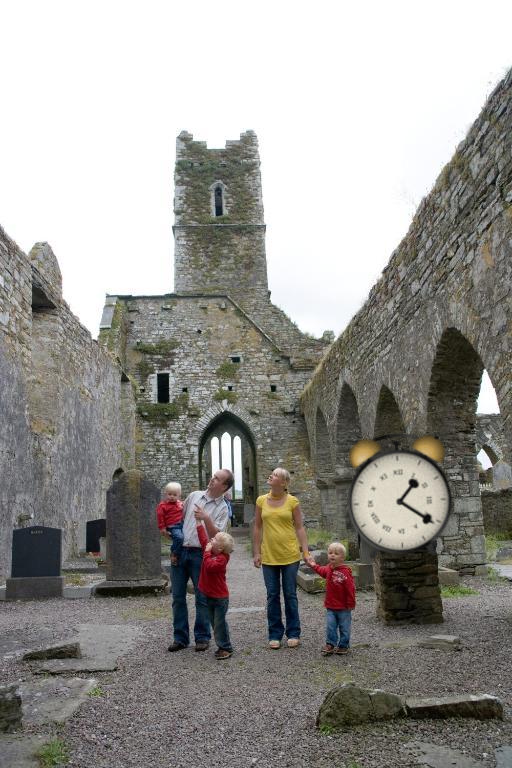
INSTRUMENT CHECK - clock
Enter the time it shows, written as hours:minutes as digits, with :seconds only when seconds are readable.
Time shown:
1:21
